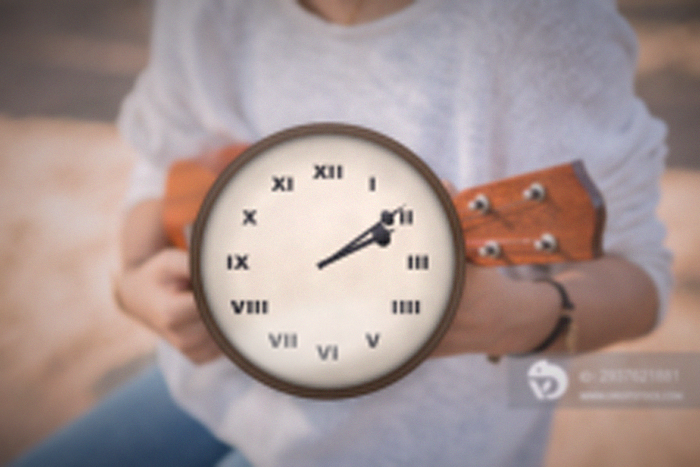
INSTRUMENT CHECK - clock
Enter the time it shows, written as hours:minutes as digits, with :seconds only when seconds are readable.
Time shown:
2:09
